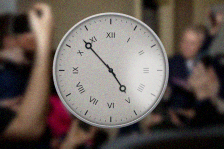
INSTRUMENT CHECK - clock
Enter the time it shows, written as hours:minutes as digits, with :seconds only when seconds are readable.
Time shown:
4:53
